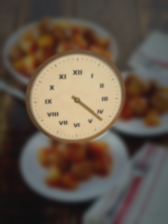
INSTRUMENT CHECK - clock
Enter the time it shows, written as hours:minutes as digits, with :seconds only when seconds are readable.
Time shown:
4:22
